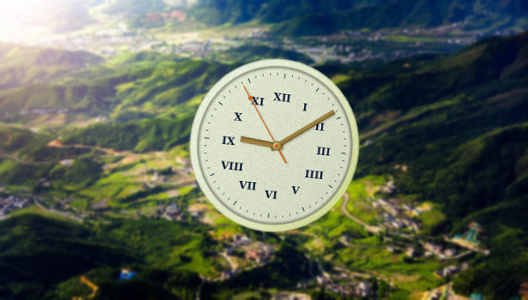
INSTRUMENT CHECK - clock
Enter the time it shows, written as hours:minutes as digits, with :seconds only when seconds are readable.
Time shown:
9:08:54
